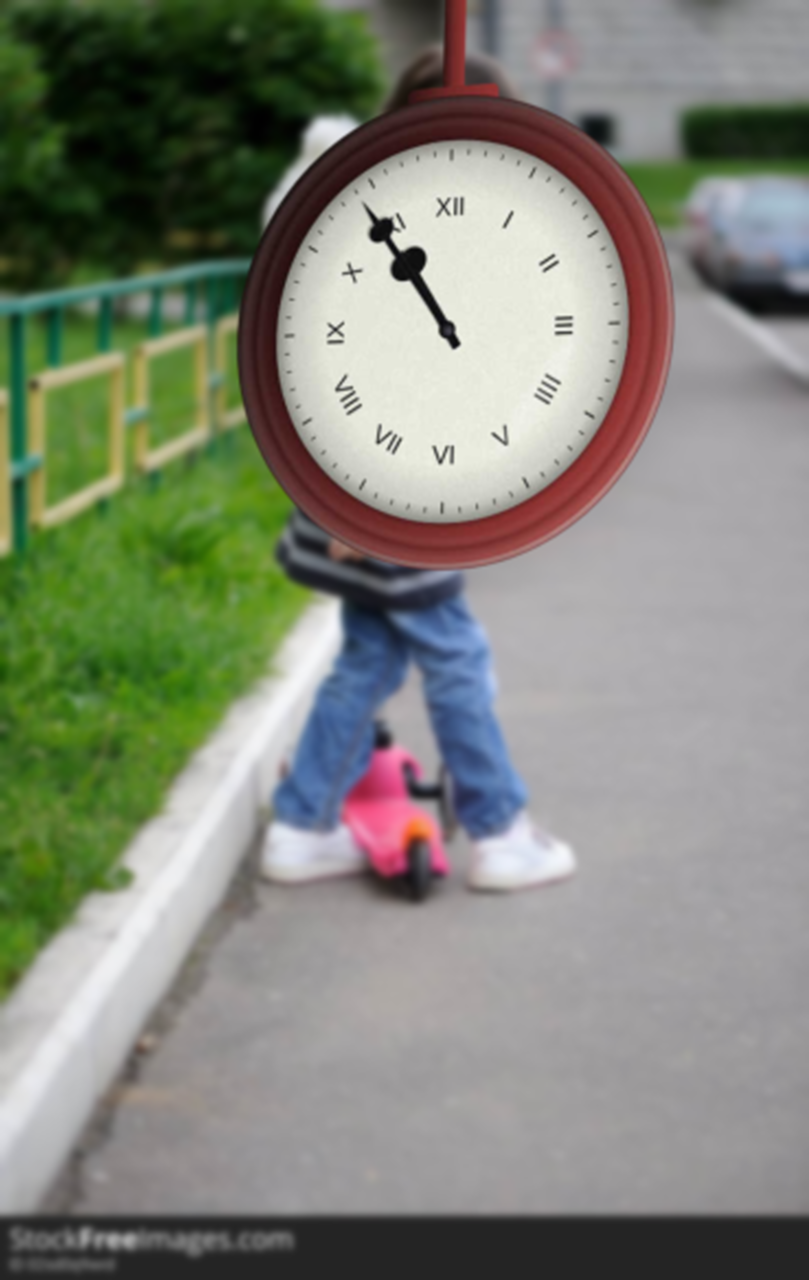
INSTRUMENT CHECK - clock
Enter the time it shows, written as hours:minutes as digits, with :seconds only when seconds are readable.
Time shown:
10:54
